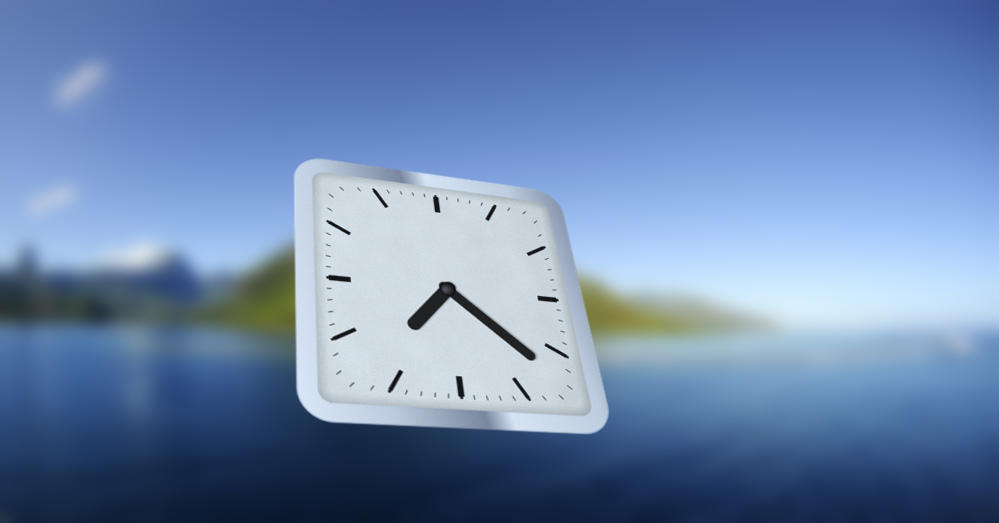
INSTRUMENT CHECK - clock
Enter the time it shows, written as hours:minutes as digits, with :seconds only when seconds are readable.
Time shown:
7:22
